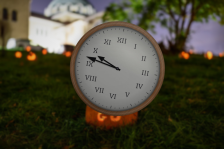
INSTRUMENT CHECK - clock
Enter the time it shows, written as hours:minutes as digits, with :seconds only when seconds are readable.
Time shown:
9:47
